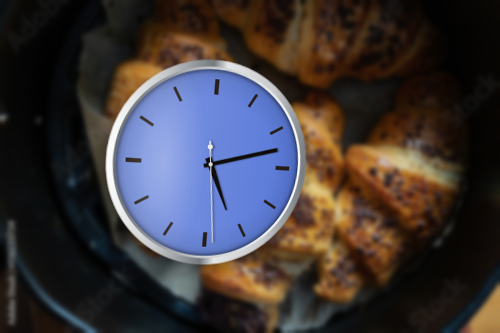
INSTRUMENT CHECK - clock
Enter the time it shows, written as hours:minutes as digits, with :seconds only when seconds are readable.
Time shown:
5:12:29
